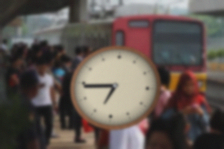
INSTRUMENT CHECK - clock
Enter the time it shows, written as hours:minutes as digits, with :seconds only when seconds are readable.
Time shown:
6:44
